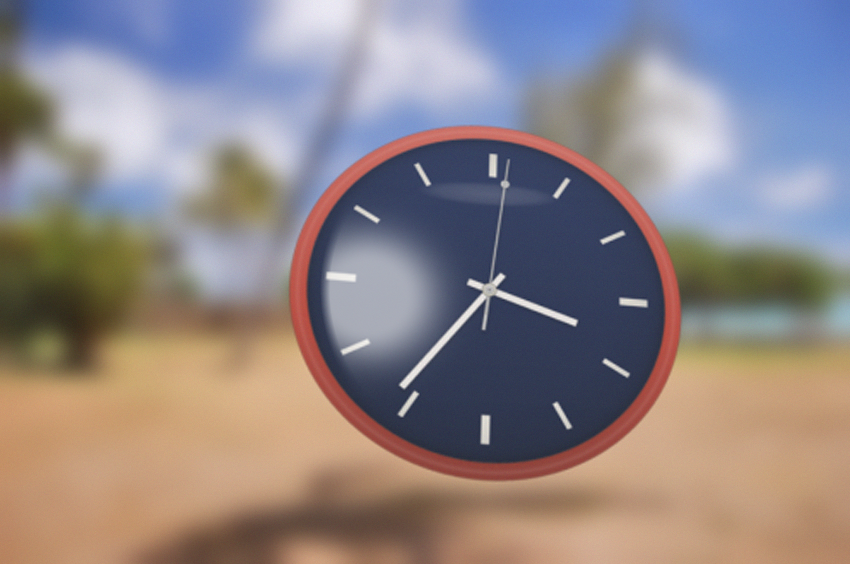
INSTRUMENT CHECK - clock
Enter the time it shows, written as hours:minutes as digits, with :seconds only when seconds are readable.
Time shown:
3:36:01
